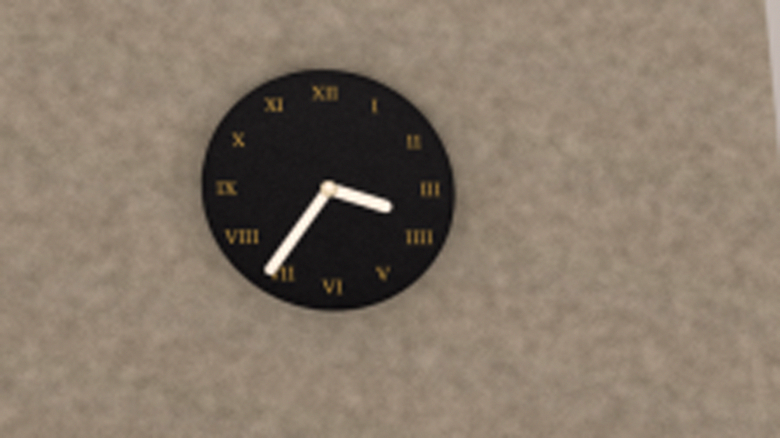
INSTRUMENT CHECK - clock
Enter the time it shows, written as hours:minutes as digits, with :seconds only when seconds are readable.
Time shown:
3:36
